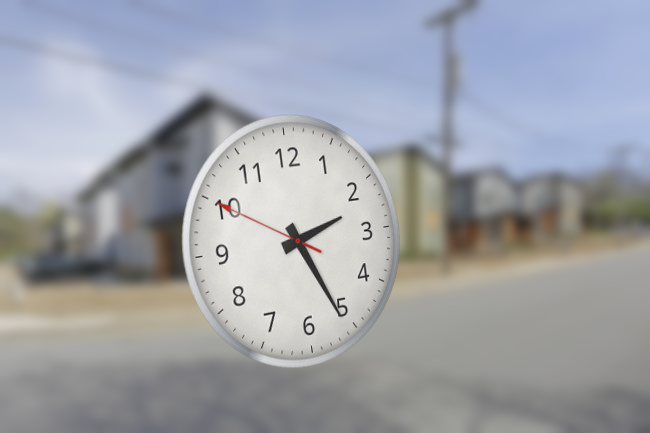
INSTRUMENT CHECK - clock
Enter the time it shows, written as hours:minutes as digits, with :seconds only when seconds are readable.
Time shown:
2:25:50
